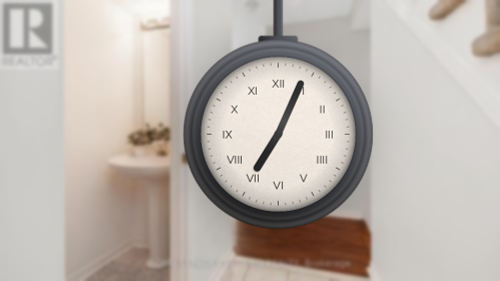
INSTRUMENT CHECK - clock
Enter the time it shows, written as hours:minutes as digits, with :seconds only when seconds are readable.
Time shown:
7:04
